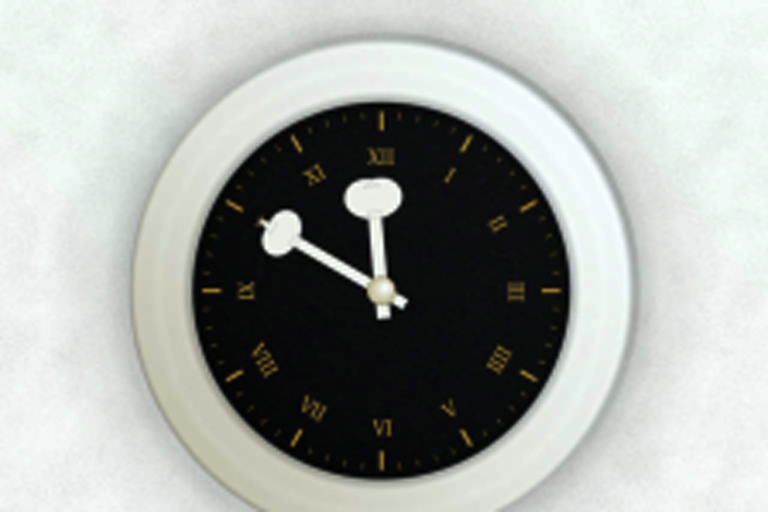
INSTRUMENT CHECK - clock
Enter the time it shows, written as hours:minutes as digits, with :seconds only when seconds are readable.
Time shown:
11:50
